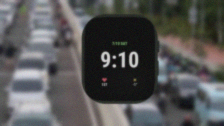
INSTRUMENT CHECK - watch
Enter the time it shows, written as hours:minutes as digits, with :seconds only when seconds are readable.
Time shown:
9:10
